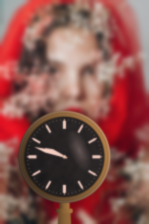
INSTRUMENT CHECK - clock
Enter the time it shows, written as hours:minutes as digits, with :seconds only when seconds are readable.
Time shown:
9:48
